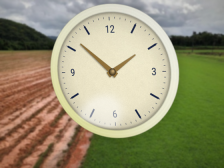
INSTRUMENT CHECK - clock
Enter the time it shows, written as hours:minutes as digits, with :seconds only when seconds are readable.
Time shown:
1:52
